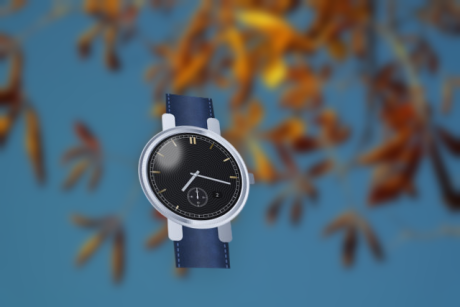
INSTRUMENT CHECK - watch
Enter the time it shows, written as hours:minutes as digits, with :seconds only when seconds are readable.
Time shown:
7:17
